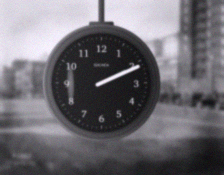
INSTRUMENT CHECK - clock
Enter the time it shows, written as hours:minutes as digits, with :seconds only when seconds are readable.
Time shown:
2:11
